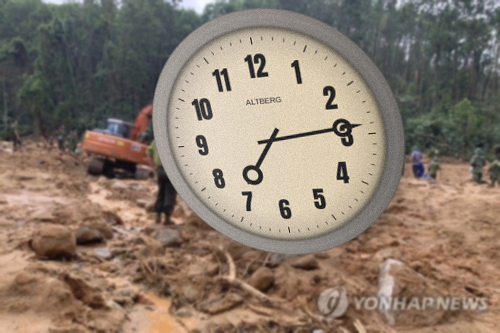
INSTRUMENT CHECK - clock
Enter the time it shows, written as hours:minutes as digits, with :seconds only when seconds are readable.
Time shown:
7:14
